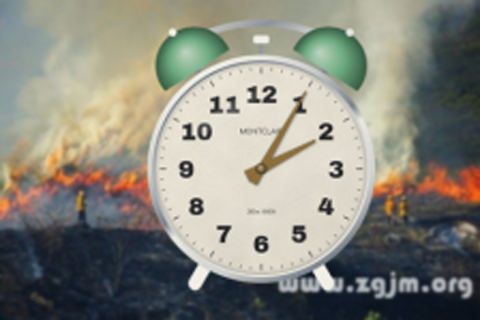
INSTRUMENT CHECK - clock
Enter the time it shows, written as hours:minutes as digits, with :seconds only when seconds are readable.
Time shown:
2:05
